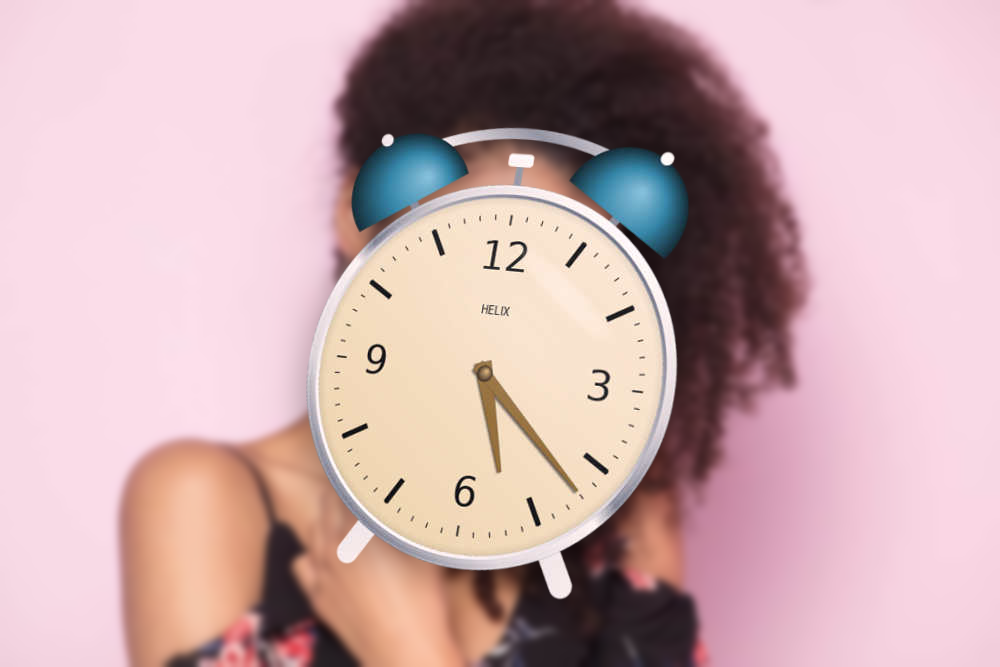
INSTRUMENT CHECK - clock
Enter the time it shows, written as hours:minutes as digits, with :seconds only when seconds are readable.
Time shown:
5:22
